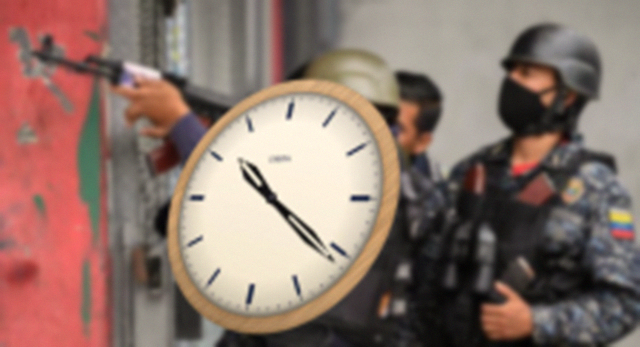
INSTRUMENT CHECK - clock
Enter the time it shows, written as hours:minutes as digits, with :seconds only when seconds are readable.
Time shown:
10:21
